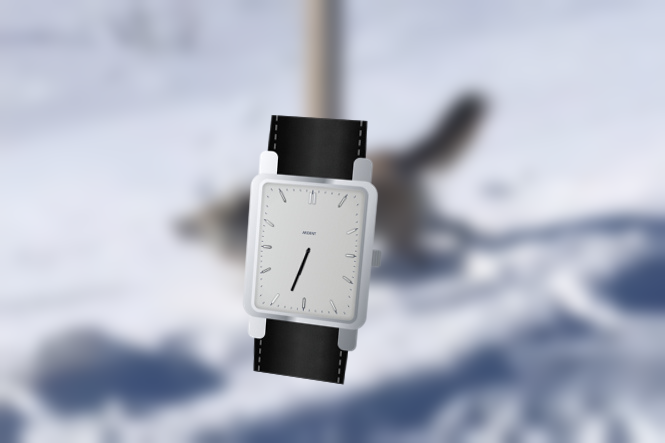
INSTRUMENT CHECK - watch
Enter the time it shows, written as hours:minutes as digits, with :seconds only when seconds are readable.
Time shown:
6:33
